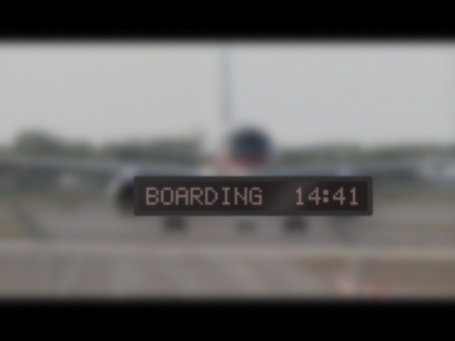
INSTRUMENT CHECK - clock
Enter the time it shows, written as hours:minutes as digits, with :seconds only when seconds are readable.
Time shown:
14:41
